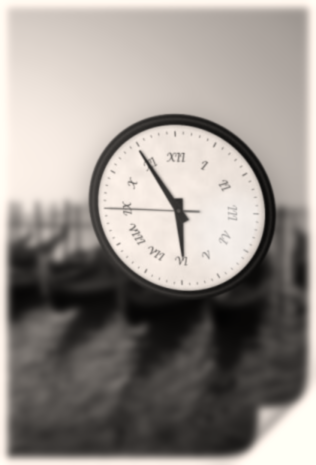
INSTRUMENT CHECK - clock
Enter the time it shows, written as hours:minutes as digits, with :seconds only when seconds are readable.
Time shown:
5:54:45
